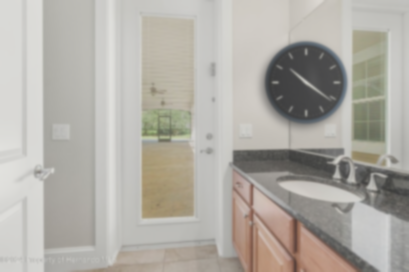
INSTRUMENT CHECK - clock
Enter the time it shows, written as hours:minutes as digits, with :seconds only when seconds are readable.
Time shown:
10:21
